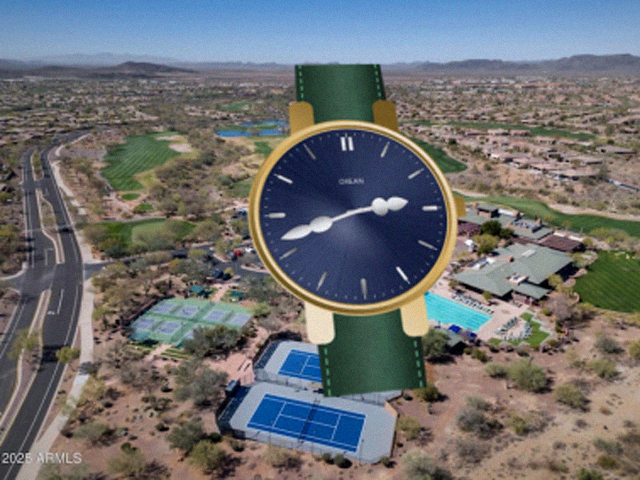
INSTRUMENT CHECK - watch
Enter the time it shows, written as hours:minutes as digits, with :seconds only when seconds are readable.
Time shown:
2:42
